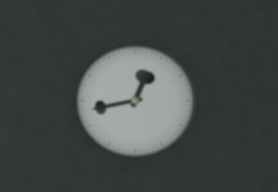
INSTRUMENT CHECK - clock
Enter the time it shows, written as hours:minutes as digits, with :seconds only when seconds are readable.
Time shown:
12:43
